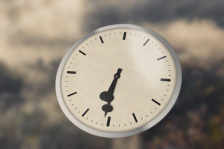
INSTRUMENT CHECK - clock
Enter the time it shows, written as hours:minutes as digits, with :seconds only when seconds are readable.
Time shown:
6:31
